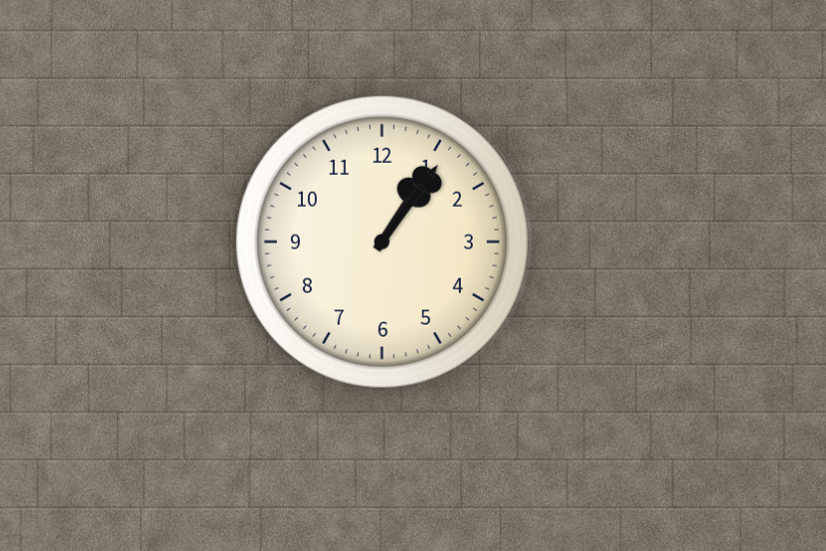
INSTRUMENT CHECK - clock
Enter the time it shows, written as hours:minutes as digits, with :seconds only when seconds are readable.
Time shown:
1:06
